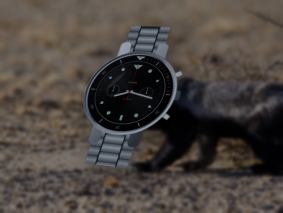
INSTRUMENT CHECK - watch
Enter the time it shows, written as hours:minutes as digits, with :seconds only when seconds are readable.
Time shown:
8:17
